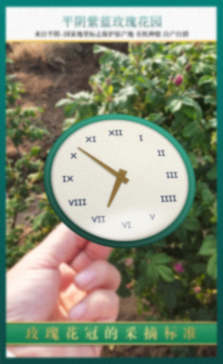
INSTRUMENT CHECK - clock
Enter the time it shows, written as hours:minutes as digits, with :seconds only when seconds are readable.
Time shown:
6:52
